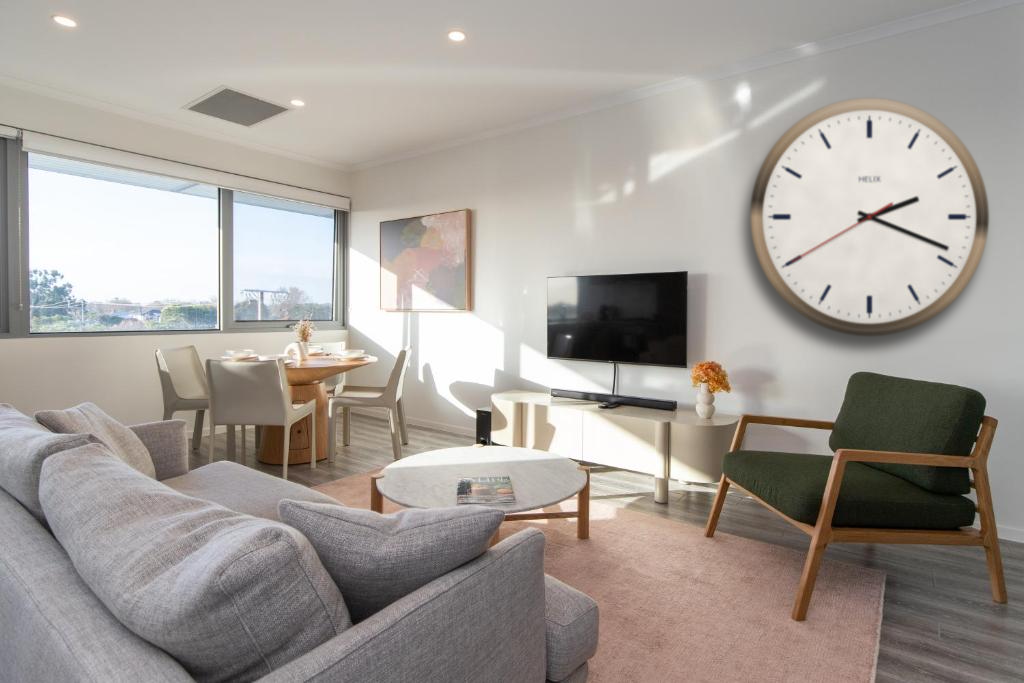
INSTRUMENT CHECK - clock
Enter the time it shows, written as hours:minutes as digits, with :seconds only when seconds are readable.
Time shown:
2:18:40
